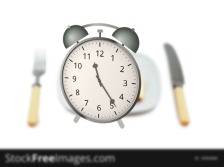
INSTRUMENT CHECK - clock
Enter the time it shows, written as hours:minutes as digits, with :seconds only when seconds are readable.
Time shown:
11:24
